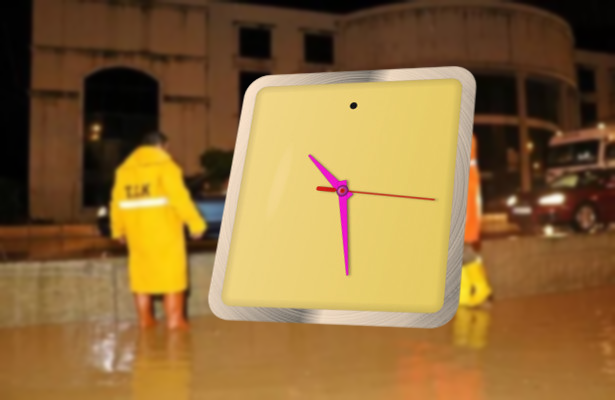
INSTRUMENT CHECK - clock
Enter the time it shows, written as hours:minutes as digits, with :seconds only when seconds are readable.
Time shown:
10:28:16
